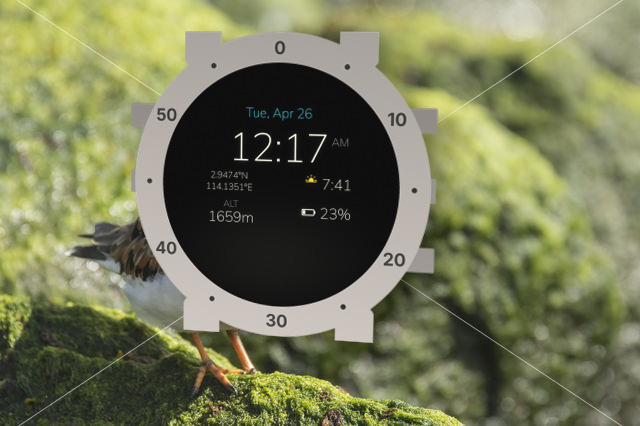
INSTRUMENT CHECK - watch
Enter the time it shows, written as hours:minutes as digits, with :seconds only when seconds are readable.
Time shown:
12:17
